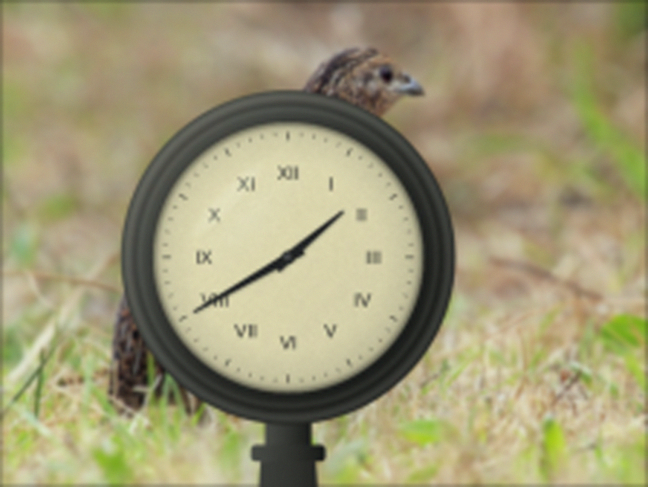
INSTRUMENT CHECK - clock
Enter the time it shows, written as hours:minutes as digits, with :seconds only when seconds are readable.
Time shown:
1:40
